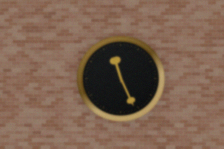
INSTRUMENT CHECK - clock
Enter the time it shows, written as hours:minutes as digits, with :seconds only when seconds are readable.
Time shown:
11:26
